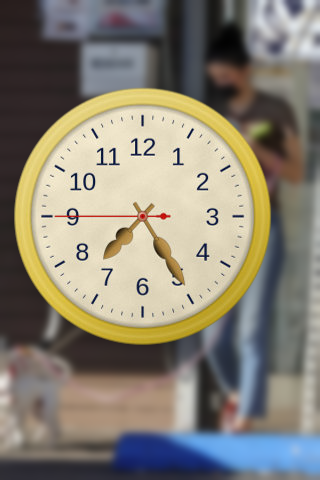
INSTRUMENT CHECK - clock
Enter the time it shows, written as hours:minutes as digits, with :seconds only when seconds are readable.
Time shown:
7:24:45
